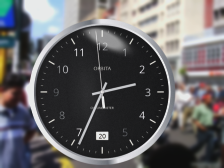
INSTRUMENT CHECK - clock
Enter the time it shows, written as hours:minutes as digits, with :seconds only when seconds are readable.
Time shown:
2:33:59
